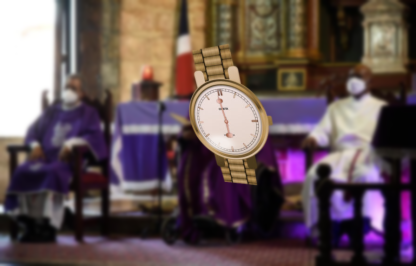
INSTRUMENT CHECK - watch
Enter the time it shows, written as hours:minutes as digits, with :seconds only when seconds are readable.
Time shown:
5:59
